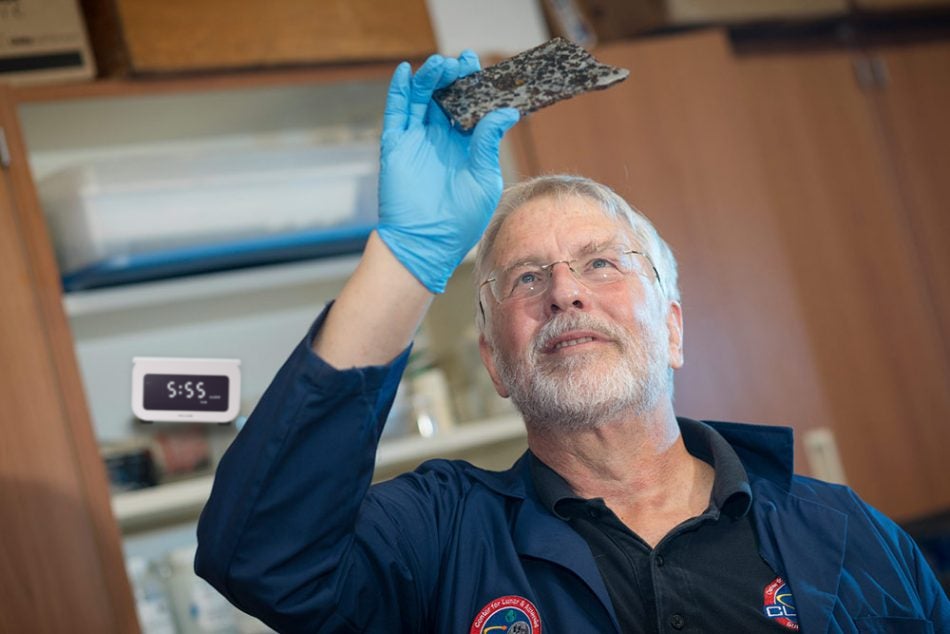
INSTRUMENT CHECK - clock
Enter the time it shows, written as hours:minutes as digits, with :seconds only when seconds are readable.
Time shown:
5:55
